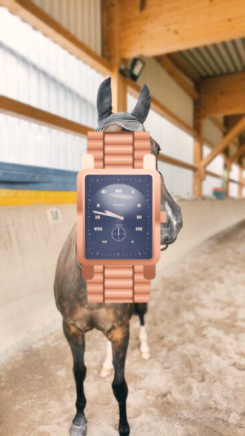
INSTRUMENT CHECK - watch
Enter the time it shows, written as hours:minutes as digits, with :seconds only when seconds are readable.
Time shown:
9:47
